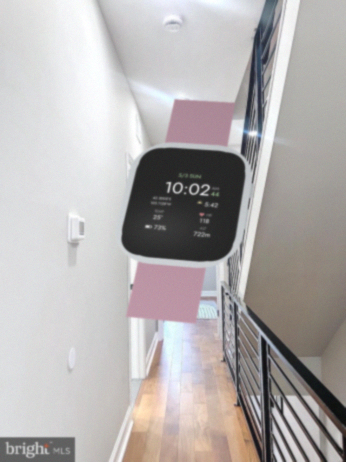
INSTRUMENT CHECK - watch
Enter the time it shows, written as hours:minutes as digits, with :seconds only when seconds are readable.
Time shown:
10:02
